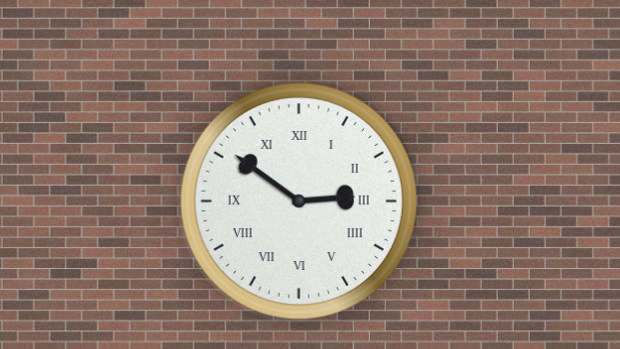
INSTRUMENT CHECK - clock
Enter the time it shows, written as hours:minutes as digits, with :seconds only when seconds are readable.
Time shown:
2:51
